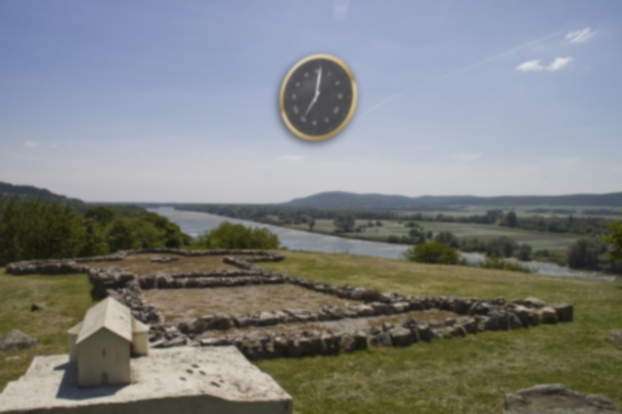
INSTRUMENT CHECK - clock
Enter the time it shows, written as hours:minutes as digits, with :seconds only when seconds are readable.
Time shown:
7:01
